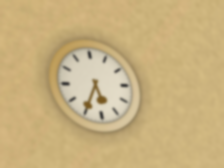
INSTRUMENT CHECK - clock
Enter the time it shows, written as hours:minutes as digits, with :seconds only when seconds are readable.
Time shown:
5:35
